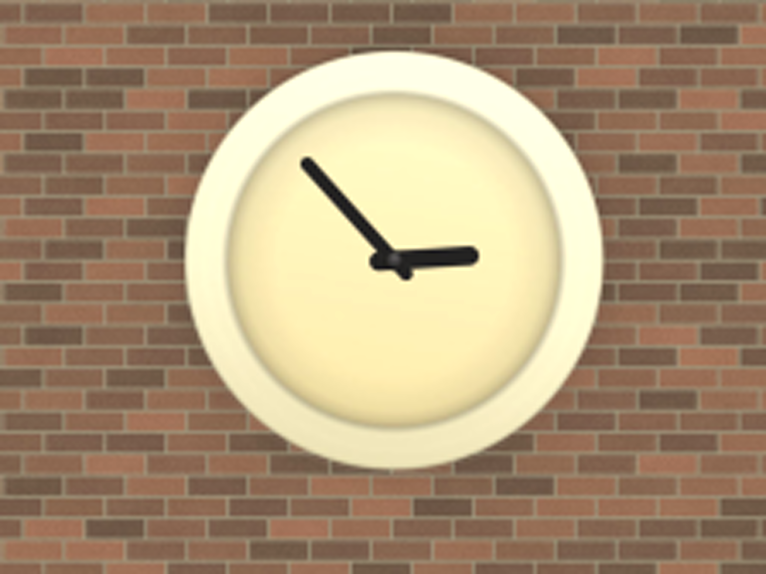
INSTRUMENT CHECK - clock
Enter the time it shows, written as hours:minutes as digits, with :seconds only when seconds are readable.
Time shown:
2:53
